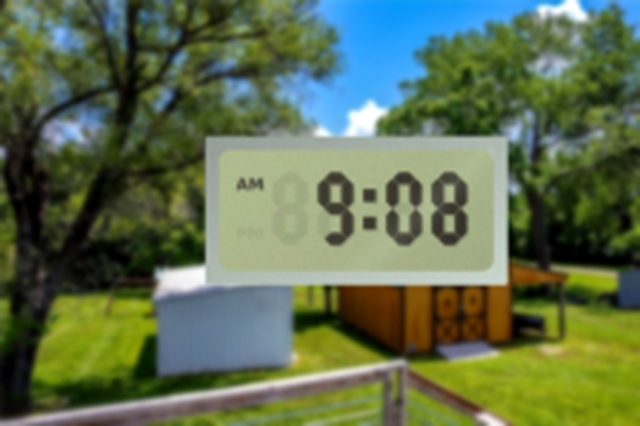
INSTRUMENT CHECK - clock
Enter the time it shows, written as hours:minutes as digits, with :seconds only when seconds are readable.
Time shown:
9:08
